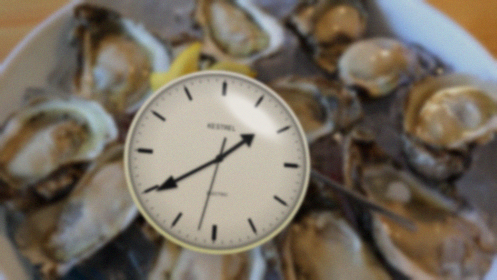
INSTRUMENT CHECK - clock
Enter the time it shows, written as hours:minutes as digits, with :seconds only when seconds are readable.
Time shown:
1:39:32
